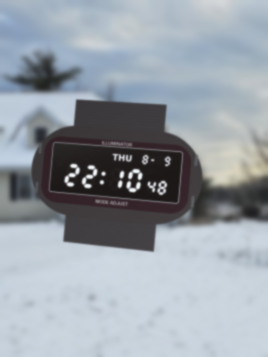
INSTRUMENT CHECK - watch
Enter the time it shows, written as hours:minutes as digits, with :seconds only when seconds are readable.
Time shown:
22:10:48
